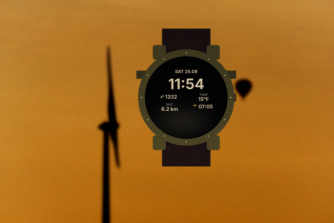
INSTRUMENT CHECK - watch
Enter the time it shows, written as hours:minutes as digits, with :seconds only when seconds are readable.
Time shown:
11:54
